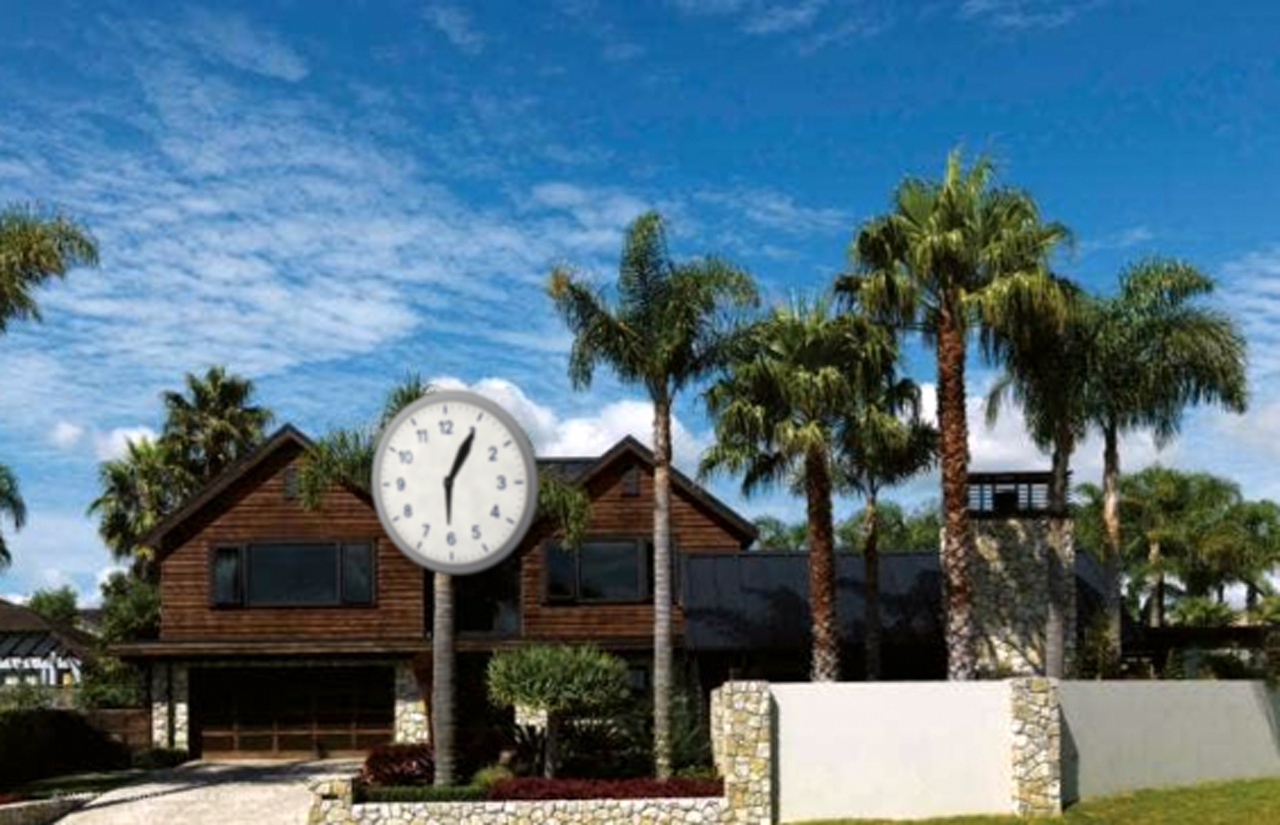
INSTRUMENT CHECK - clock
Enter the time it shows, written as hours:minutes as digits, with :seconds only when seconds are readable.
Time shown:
6:05
